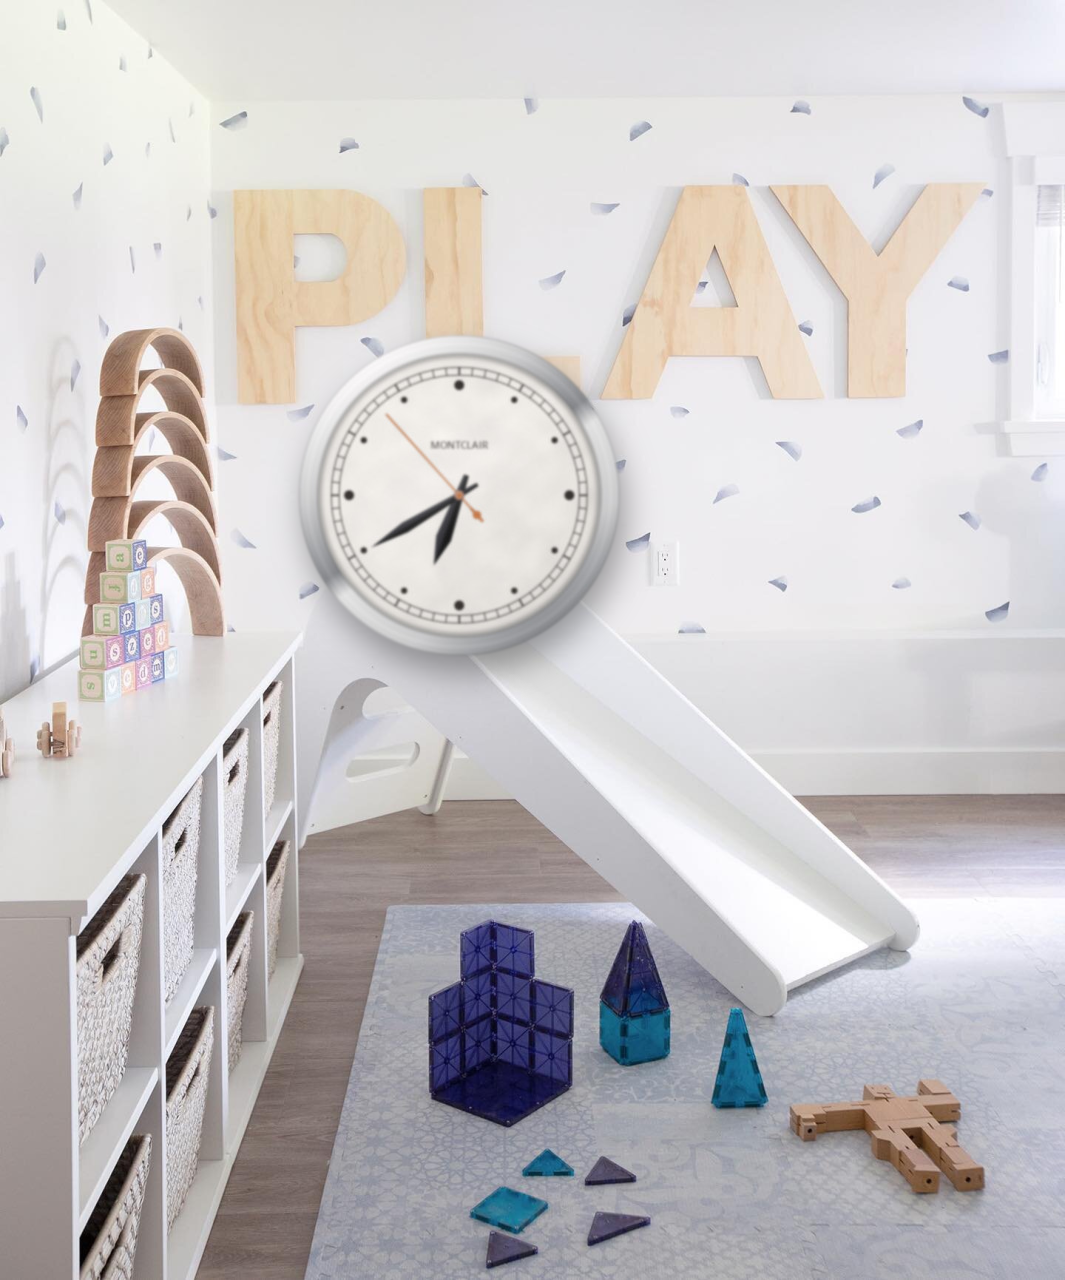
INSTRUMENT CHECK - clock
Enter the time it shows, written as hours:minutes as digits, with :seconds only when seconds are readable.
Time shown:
6:39:53
